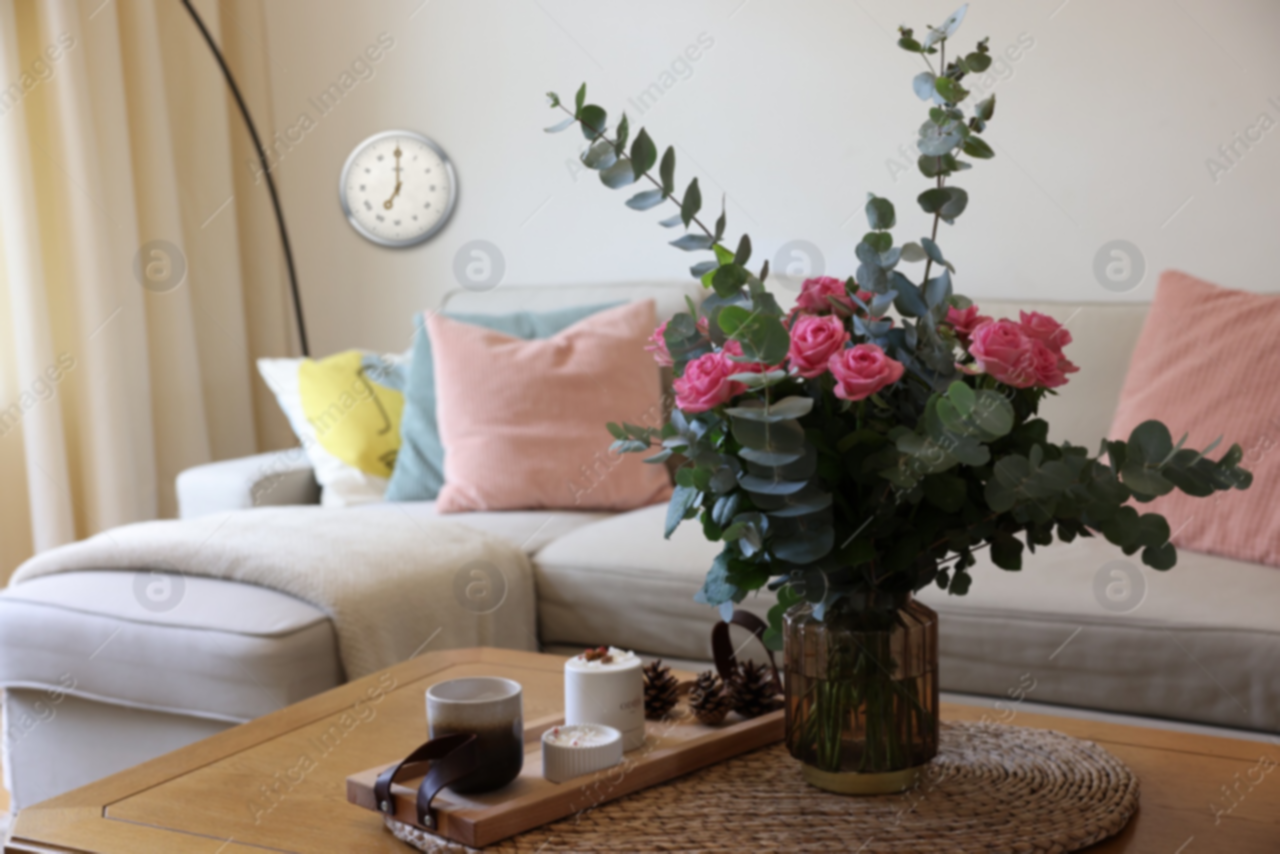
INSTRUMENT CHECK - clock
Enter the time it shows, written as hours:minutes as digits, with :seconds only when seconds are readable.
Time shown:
7:00
